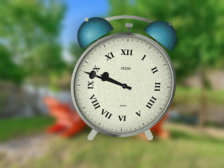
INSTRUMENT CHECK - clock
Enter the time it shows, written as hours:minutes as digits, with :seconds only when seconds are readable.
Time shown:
9:48
